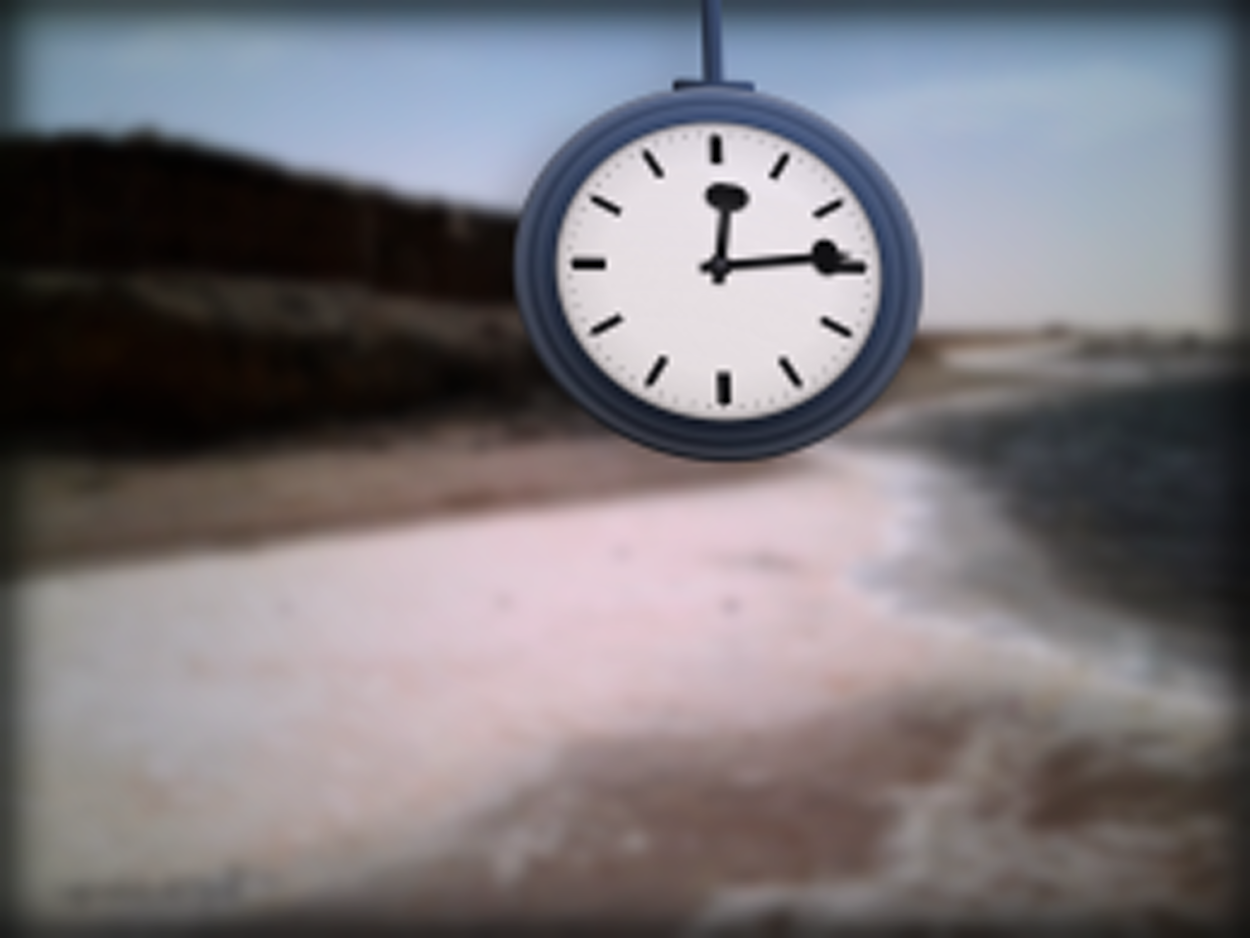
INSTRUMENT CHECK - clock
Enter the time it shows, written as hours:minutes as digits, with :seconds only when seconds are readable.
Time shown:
12:14
